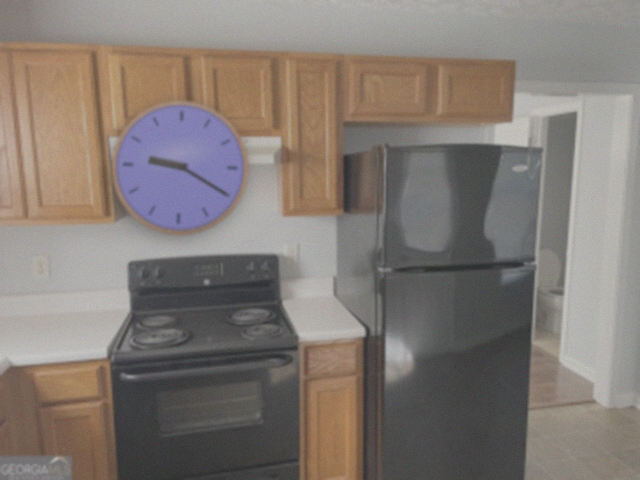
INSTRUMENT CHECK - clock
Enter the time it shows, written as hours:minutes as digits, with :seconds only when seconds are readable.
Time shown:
9:20
